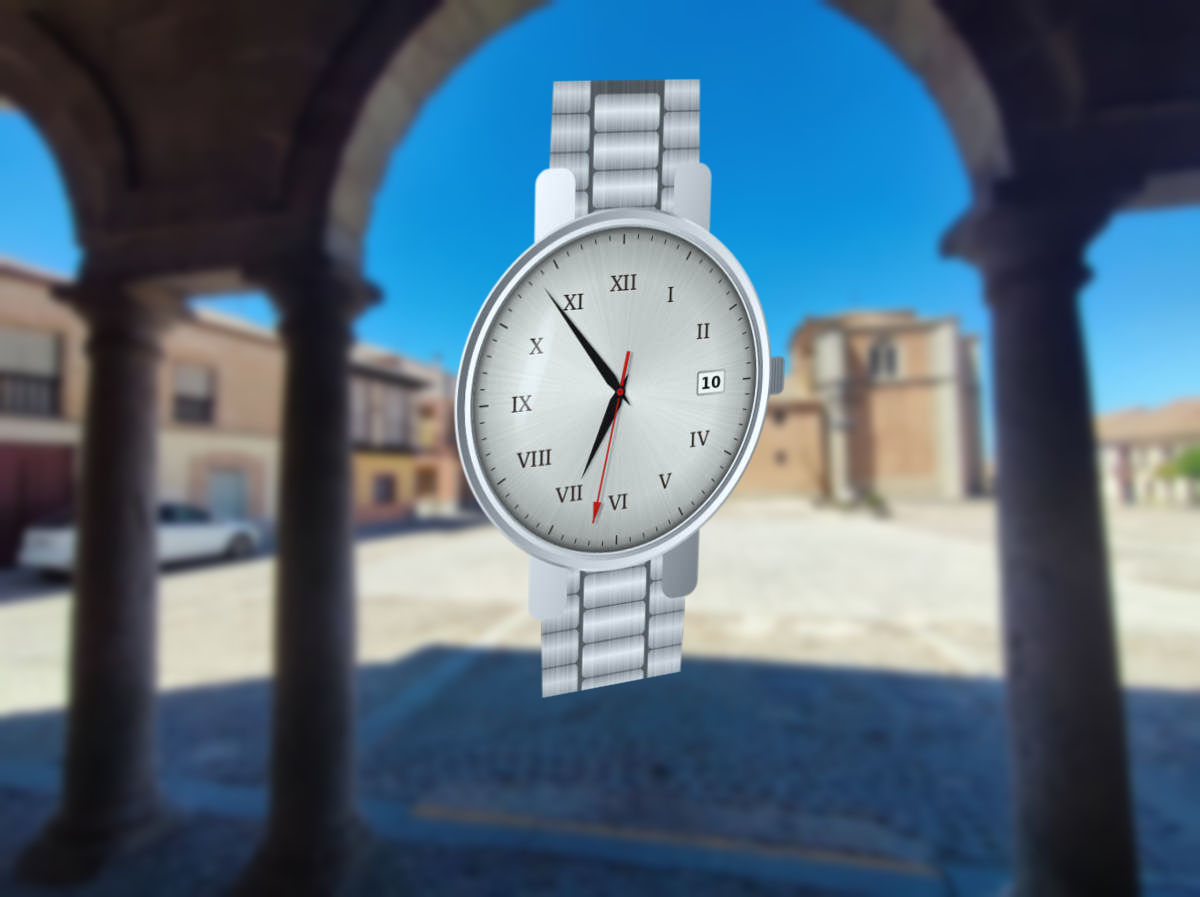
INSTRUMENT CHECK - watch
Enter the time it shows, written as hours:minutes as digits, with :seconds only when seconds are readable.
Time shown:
6:53:32
